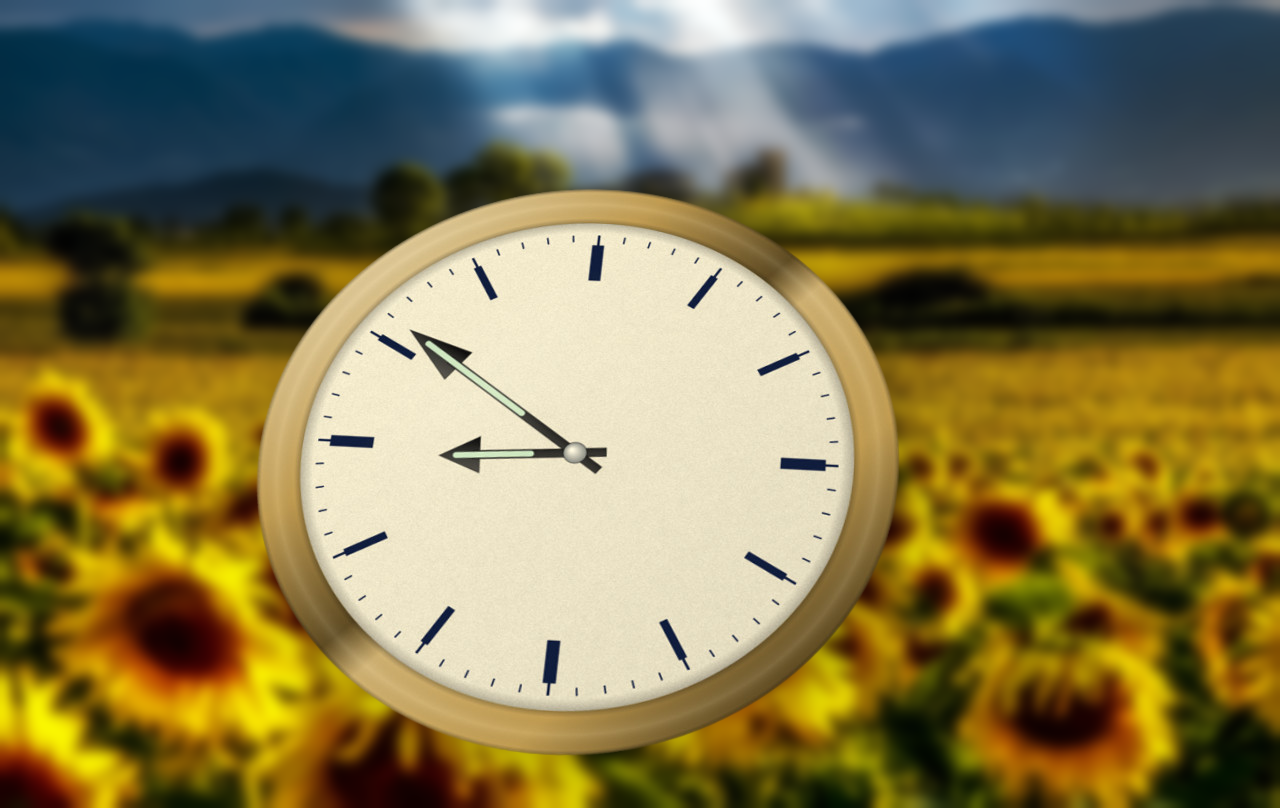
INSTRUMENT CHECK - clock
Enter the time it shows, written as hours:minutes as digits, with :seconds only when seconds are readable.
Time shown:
8:51
